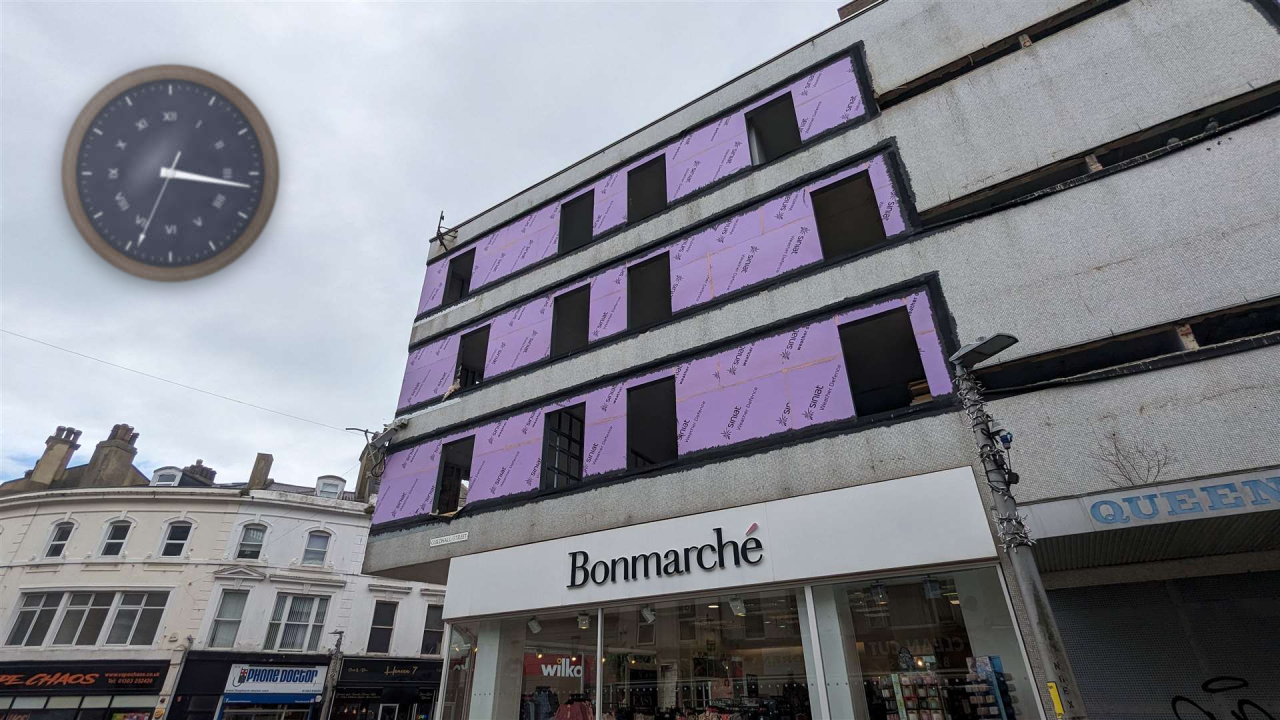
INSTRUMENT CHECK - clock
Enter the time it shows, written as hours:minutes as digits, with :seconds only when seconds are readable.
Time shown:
3:16:34
